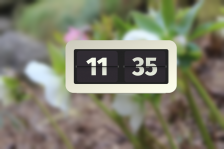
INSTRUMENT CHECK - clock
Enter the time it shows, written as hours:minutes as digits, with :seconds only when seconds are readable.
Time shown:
11:35
